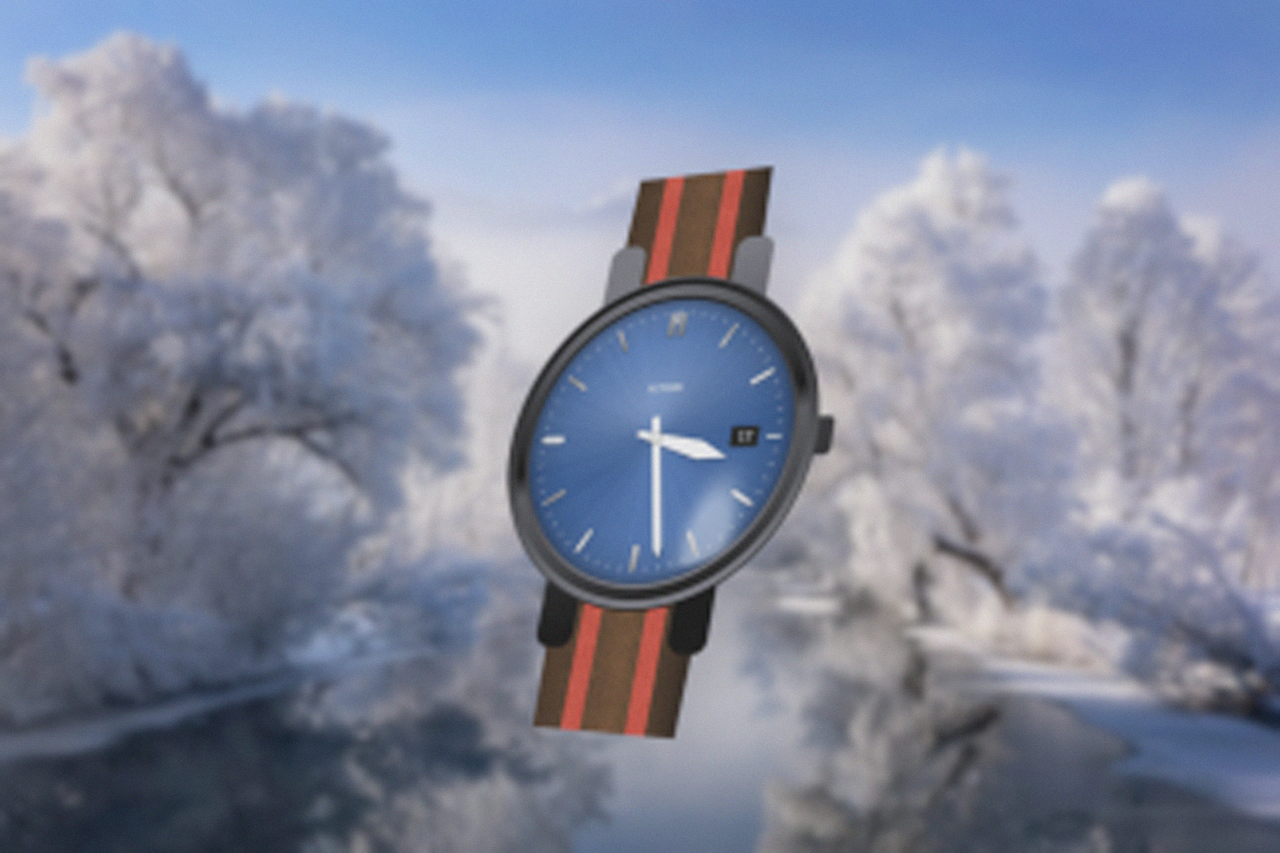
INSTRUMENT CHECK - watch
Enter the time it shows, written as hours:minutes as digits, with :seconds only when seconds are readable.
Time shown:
3:28
